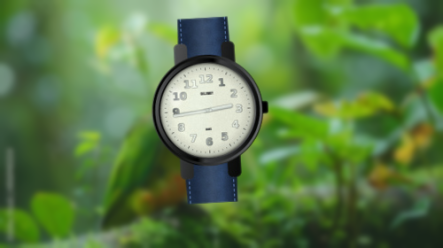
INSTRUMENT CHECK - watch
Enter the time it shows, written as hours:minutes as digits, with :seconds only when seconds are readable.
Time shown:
2:44
